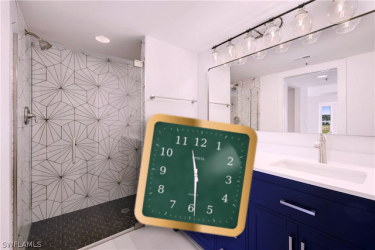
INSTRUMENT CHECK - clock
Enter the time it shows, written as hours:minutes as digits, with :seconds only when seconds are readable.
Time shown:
11:29
